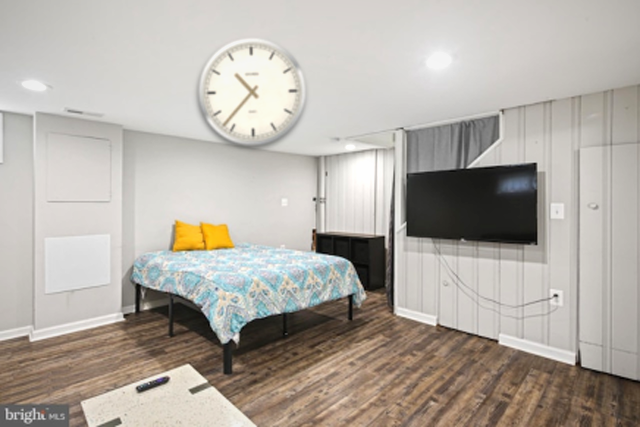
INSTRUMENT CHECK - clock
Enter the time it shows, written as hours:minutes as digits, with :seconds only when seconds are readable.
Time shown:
10:37
